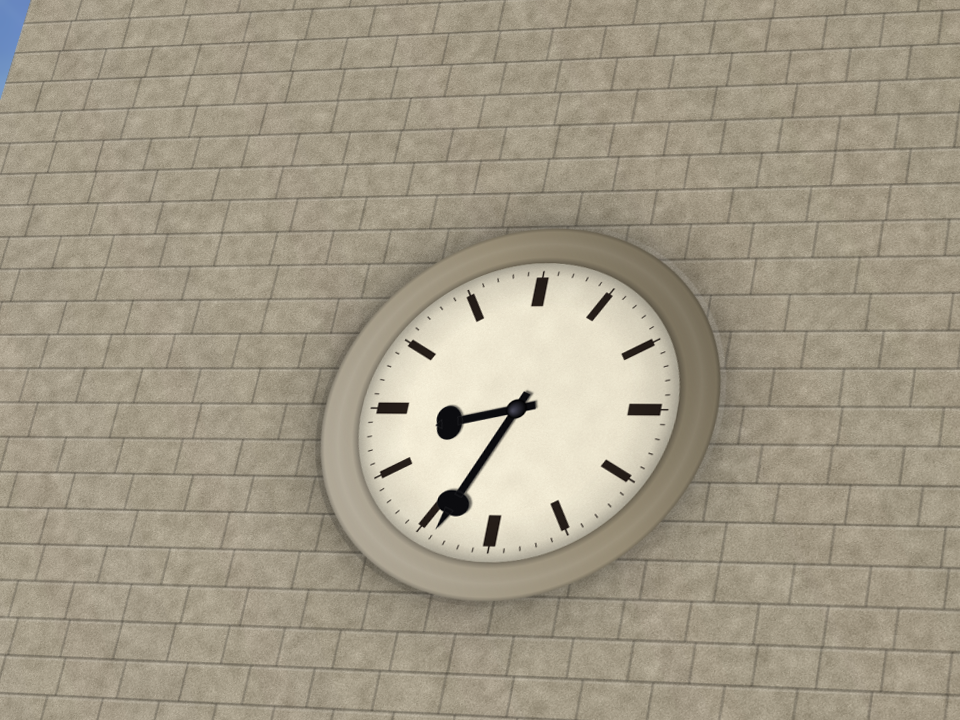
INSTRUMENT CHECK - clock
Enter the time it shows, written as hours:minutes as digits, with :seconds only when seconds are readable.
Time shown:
8:34
